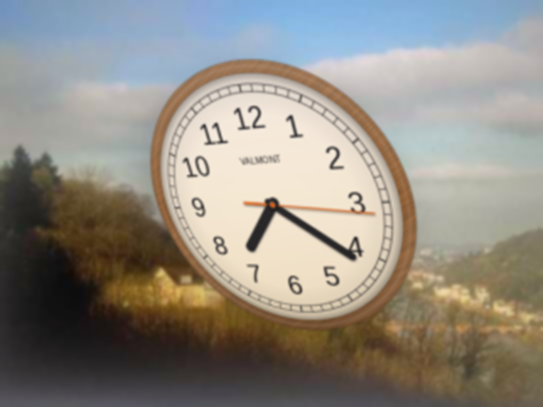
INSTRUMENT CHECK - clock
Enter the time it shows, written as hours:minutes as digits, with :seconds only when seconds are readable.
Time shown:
7:21:16
